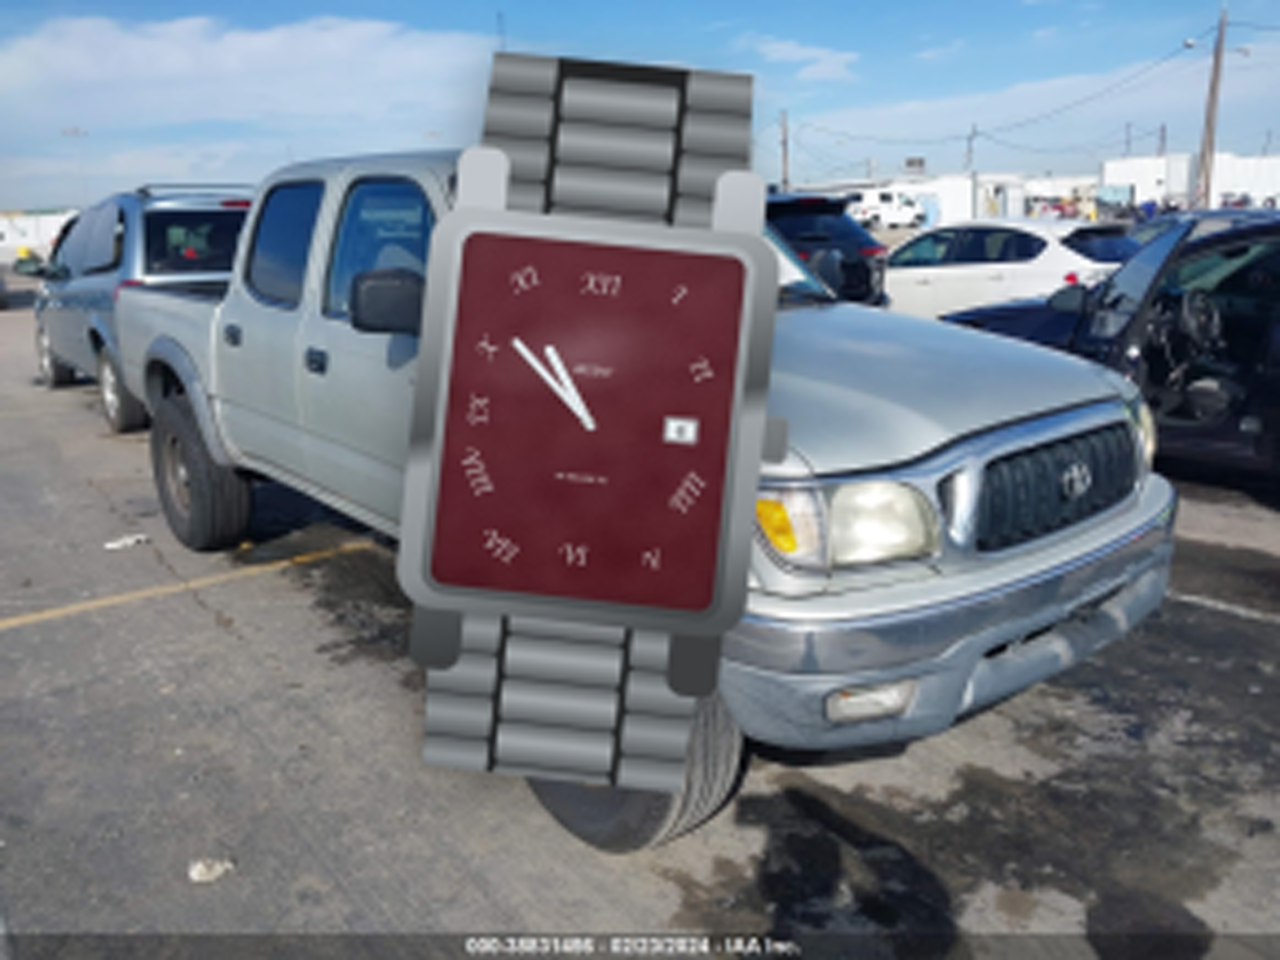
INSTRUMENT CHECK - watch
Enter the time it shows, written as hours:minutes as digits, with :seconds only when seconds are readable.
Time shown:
10:52
